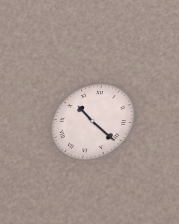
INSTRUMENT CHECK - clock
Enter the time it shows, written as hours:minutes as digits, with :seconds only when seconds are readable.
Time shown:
10:21
